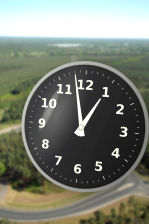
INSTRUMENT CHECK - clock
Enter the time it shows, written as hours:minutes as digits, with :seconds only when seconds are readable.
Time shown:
12:58
